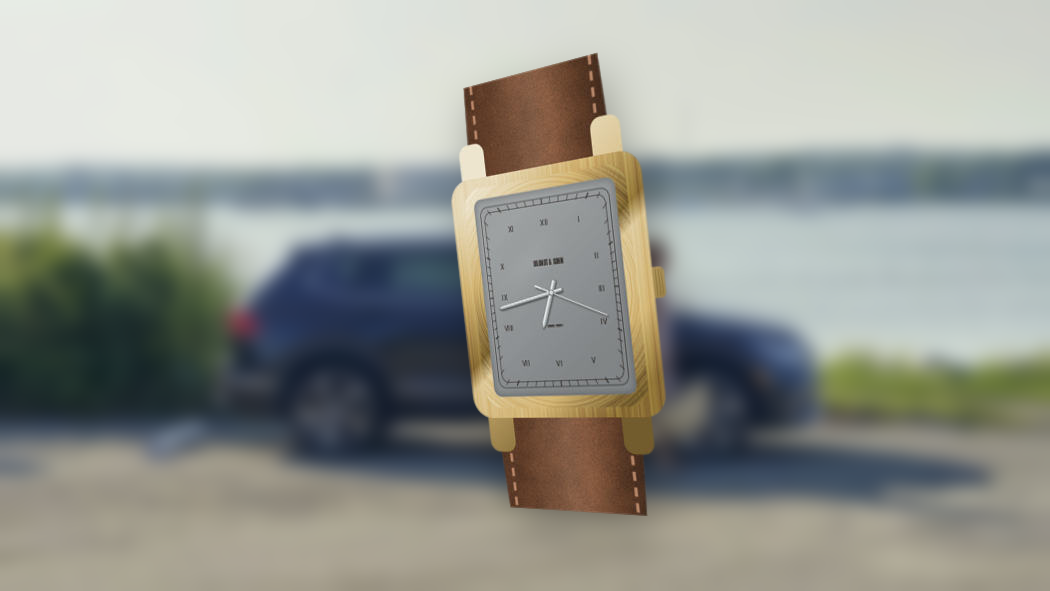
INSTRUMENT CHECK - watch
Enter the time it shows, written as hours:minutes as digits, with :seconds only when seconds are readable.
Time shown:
6:43:19
